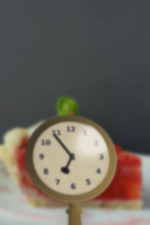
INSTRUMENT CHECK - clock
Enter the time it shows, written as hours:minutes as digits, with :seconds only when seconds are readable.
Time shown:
6:54
